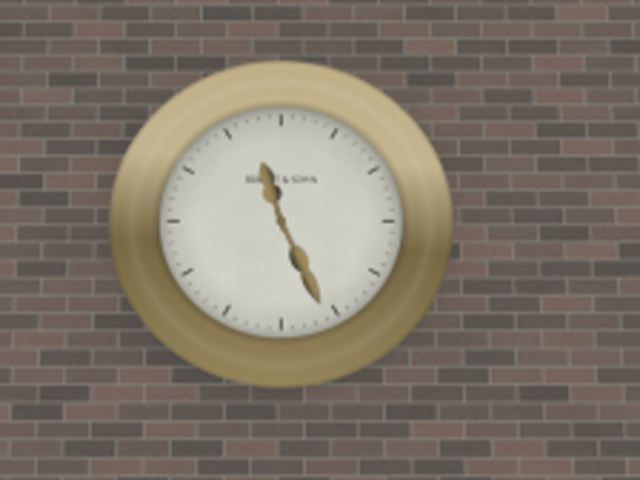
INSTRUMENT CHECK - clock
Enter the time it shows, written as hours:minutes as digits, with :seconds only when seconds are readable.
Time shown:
11:26
